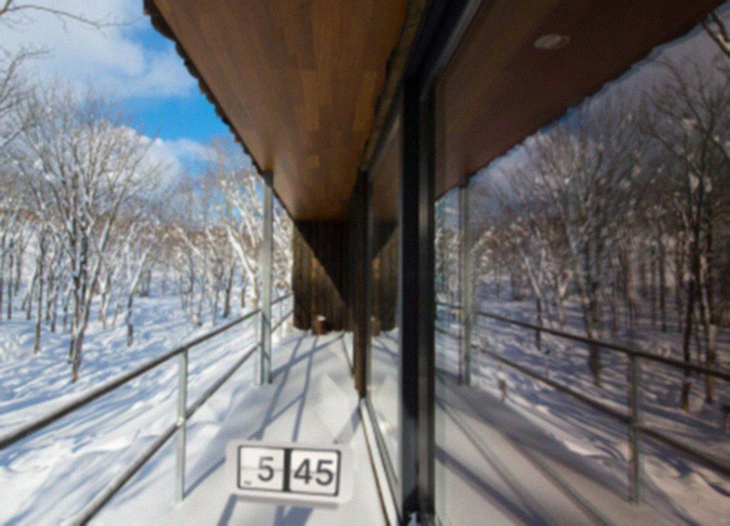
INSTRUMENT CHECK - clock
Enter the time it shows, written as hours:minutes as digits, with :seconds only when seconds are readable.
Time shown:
5:45
